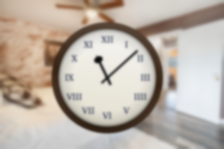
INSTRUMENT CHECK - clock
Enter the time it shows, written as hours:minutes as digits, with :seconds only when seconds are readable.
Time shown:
11:08
